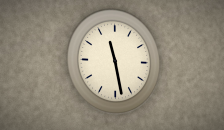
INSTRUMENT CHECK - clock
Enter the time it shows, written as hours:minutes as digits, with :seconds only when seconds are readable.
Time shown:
11:28
